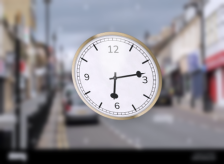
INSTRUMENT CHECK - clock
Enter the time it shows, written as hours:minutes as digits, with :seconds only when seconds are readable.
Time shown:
6:13
